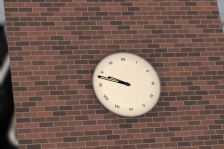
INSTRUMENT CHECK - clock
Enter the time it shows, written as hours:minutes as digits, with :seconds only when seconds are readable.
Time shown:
9:48
